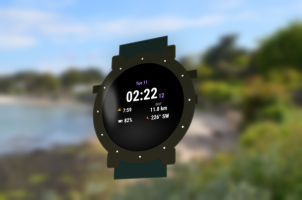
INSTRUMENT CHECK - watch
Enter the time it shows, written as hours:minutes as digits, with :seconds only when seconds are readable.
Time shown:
2:22
